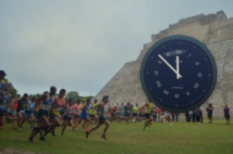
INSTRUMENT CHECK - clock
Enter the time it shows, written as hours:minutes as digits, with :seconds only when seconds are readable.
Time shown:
11:52
